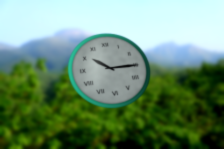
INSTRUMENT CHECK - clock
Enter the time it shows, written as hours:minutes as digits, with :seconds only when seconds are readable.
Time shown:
10:15
